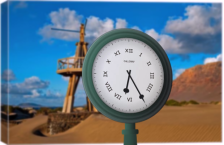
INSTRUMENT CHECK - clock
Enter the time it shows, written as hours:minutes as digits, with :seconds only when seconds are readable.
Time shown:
6:25
